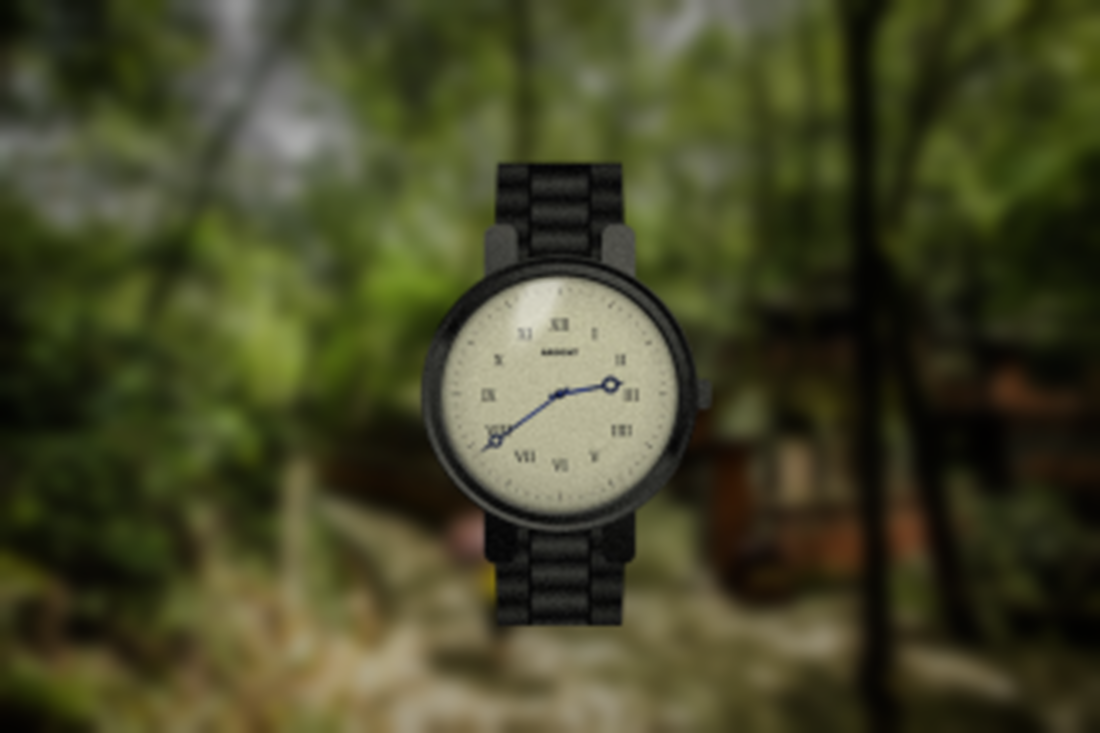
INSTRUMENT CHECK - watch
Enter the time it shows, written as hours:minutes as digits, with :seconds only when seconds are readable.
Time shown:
2:39
